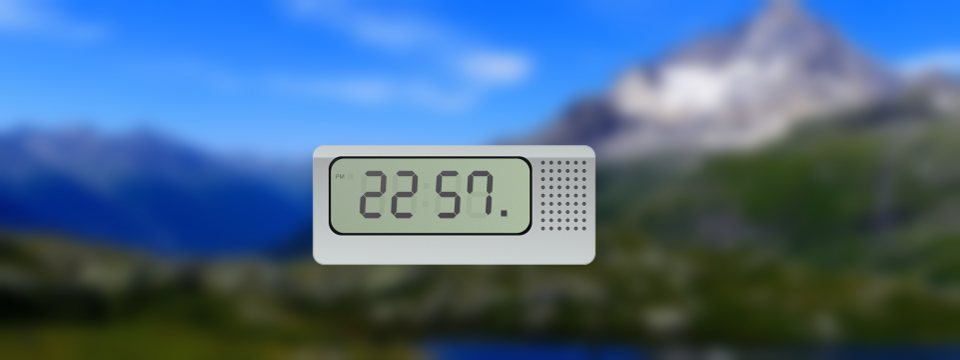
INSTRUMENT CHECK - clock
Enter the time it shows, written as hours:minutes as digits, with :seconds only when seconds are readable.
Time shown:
22:57
